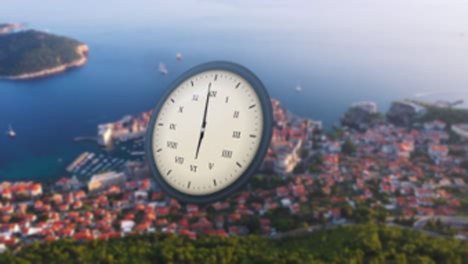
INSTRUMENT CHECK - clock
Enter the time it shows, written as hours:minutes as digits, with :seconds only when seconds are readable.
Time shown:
5:59
